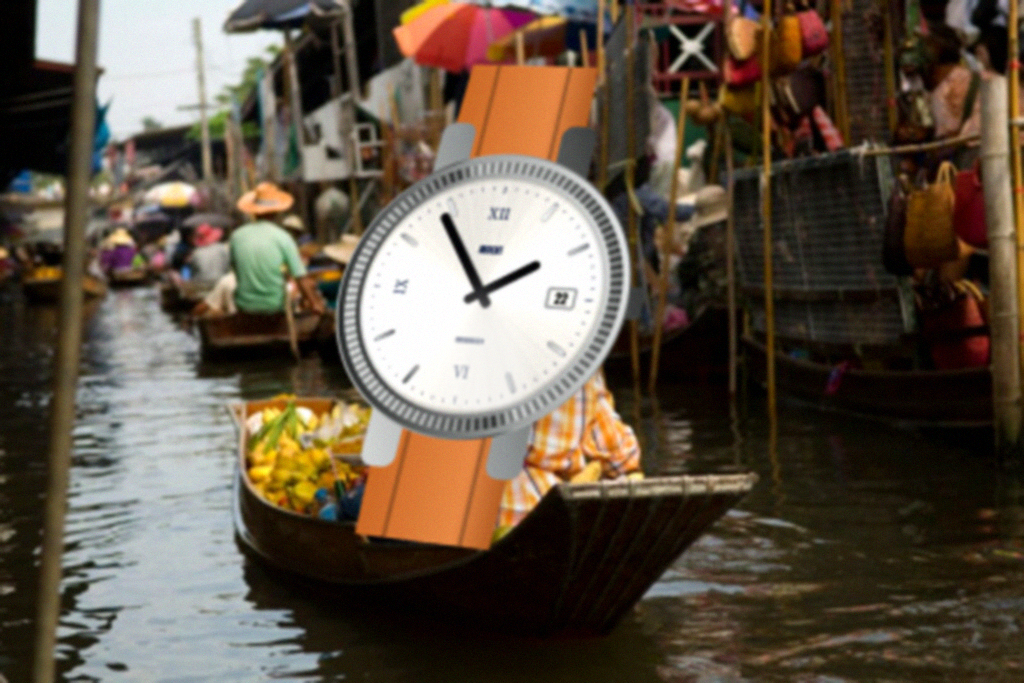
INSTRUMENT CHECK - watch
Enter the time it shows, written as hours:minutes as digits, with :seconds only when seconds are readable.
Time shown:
1:54
